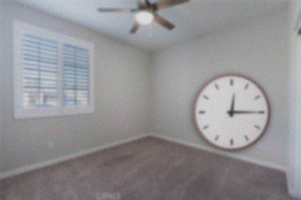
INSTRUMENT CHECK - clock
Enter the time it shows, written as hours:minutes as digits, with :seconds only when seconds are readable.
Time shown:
12:15
